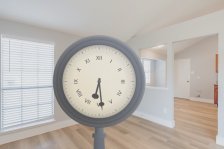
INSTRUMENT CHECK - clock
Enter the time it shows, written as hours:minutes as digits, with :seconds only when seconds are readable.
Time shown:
6:29
